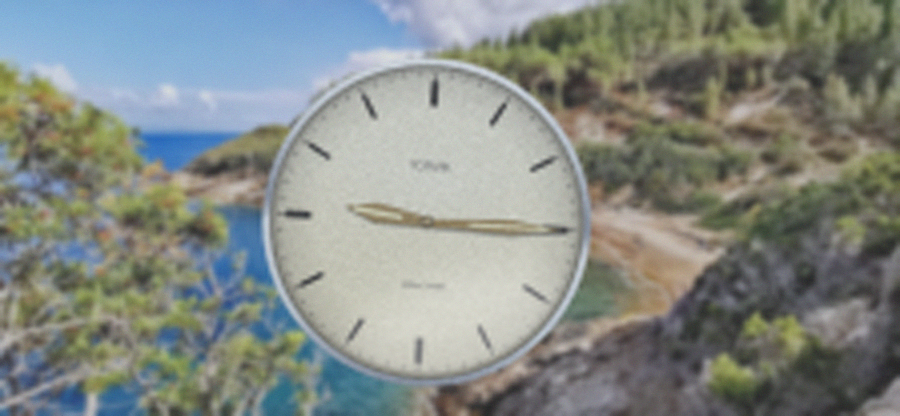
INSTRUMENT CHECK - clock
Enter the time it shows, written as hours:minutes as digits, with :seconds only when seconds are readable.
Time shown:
9:15
